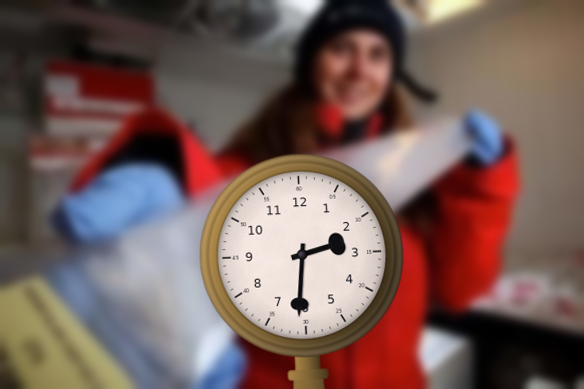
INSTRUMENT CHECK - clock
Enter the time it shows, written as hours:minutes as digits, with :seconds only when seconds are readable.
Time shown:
2:31
